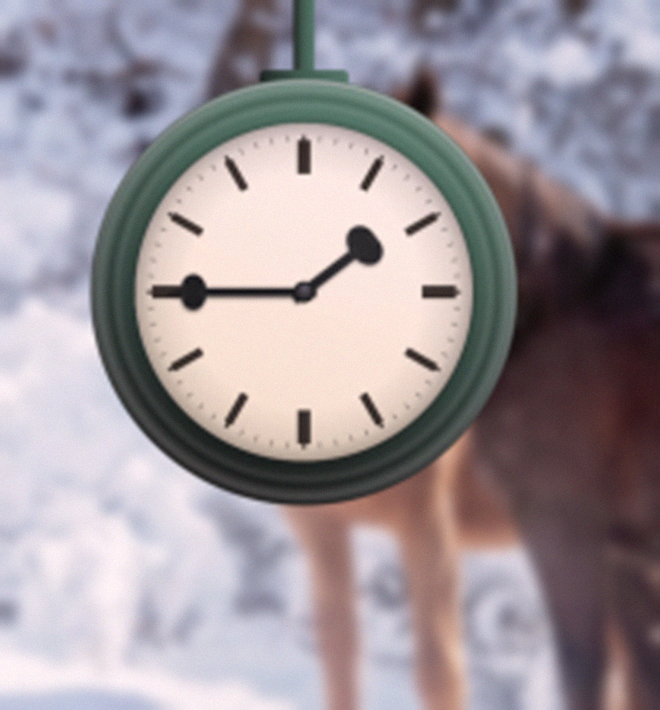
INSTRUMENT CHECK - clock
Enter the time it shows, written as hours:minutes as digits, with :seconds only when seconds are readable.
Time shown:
1:45
